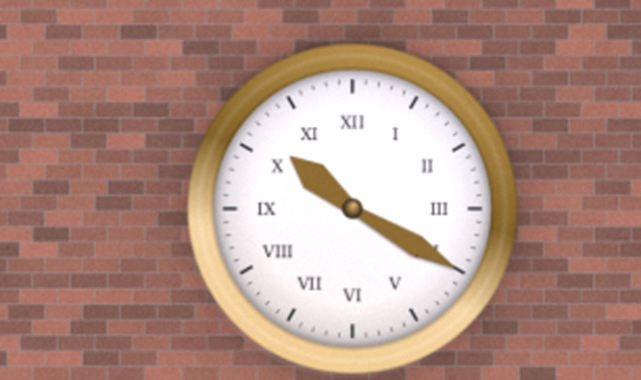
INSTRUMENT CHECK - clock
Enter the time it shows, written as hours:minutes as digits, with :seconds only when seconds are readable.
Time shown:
10:20
